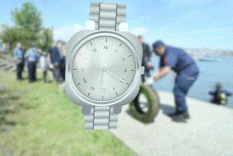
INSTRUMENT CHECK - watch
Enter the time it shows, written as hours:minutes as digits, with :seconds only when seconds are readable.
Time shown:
6:20
